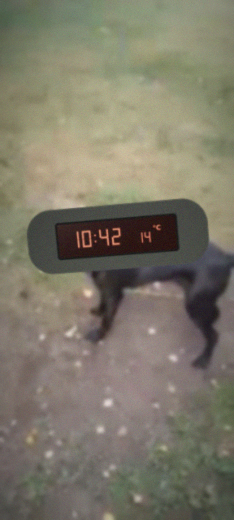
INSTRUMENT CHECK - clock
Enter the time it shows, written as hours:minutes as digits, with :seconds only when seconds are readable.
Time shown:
10:42
